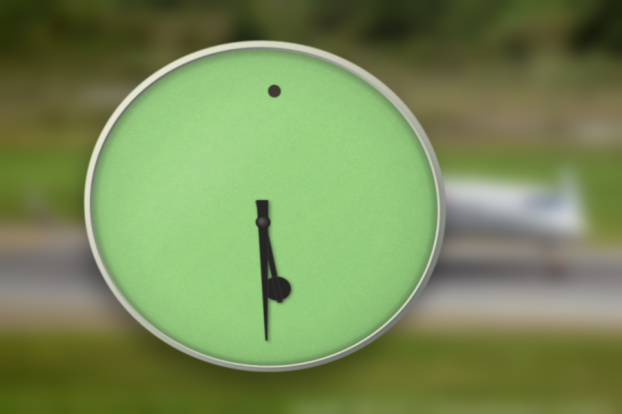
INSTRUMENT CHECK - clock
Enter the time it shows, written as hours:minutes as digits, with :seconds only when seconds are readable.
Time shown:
5:29
